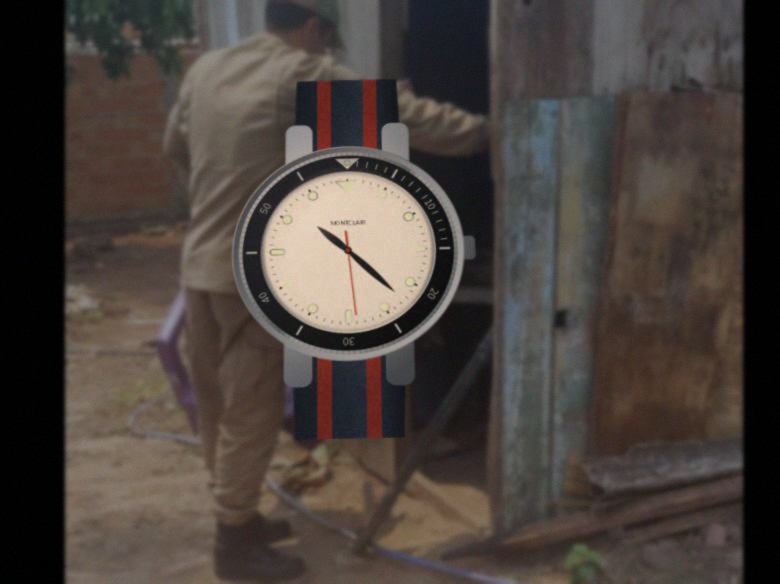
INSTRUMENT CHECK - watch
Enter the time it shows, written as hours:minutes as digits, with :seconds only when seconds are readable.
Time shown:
10:22:29
